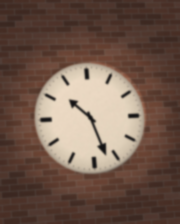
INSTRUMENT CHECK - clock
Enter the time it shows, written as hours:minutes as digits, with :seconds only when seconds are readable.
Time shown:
10:27
